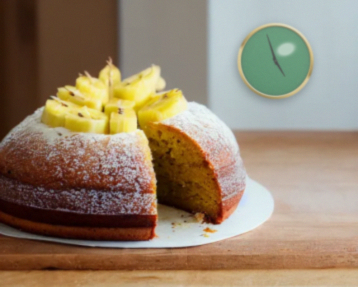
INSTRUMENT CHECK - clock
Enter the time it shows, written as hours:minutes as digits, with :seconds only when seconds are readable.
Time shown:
4:57
